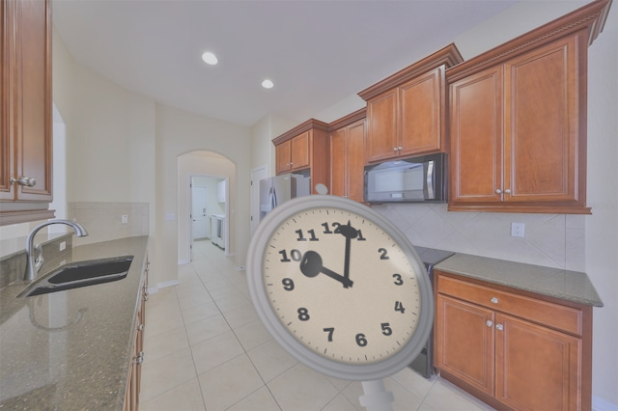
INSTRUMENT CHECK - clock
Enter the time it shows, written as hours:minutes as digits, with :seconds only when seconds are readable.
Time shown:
10:03
